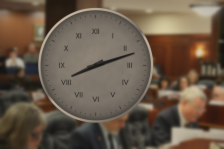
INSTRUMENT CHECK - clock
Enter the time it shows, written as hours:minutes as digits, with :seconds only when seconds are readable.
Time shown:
8:12
